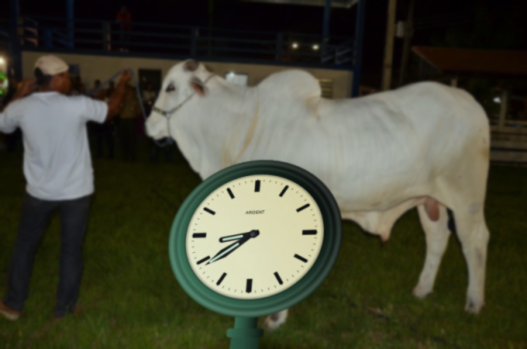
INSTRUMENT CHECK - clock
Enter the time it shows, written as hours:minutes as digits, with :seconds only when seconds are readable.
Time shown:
8:39
